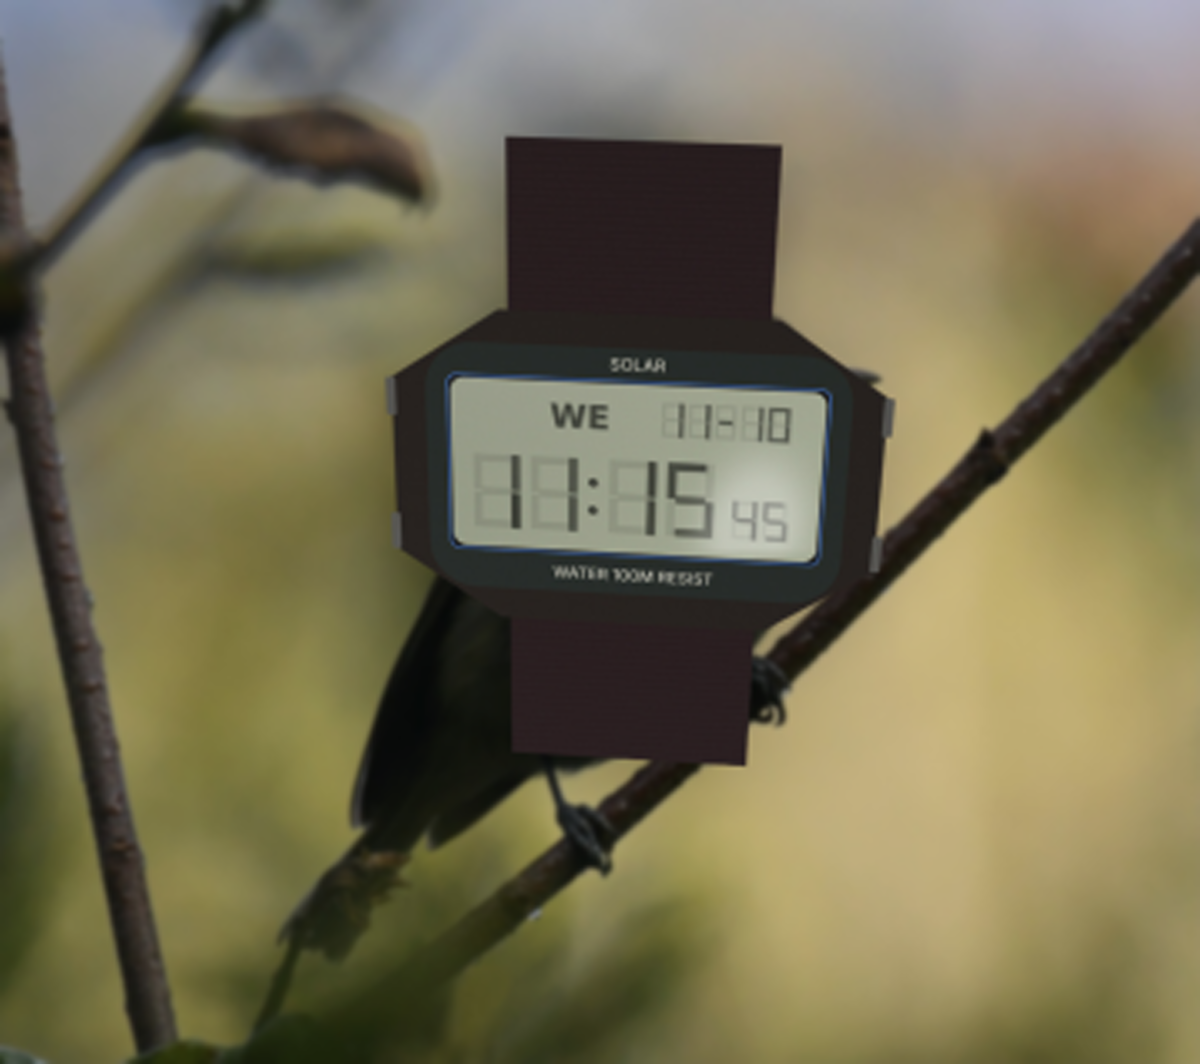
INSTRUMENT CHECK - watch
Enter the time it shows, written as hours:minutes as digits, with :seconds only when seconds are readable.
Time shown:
11:15:45
